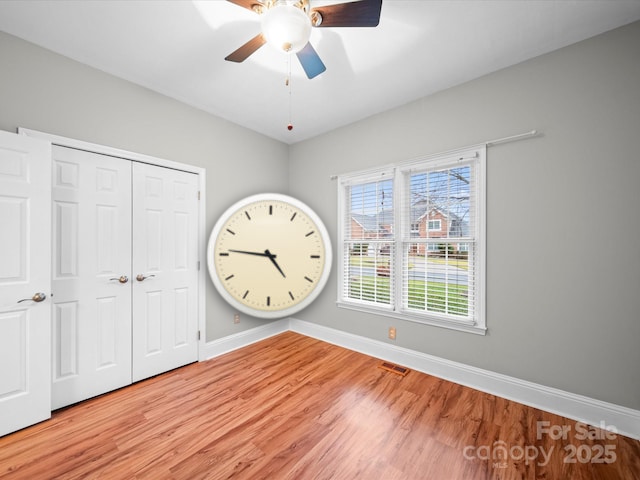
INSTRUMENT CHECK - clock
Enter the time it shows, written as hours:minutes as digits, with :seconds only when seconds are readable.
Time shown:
4:46
